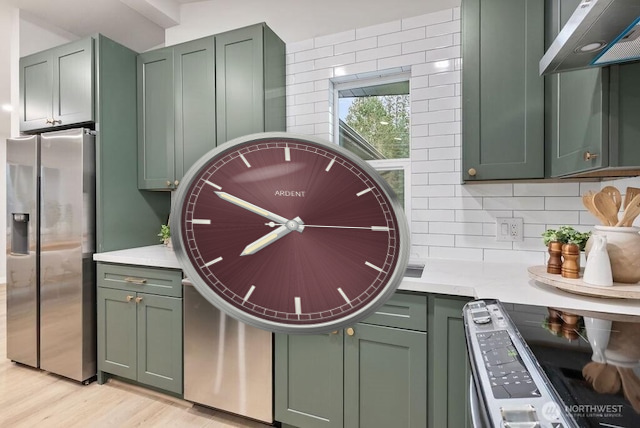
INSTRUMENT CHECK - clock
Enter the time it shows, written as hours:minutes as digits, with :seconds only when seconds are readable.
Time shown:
7:49:15
